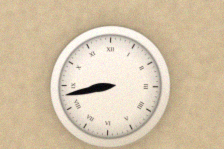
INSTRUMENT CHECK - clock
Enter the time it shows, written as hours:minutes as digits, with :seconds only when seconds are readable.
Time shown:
8:43
